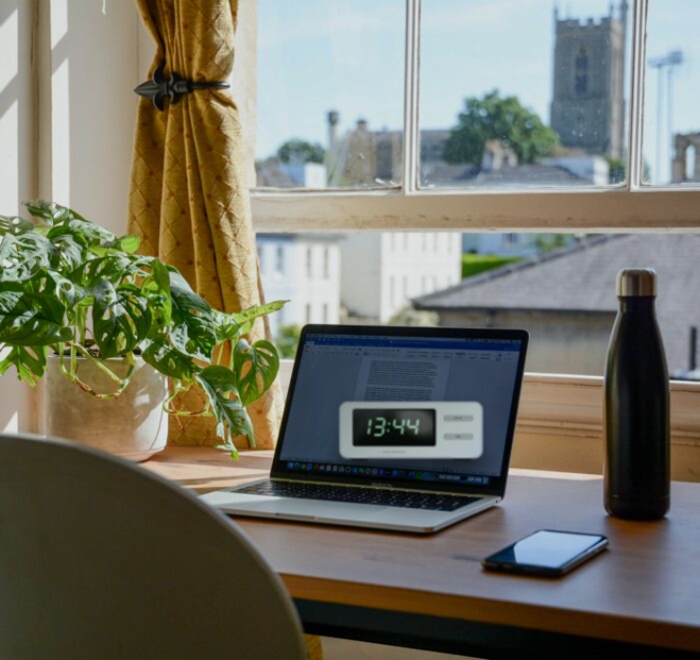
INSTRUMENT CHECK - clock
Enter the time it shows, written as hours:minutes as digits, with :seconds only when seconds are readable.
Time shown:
13:44
